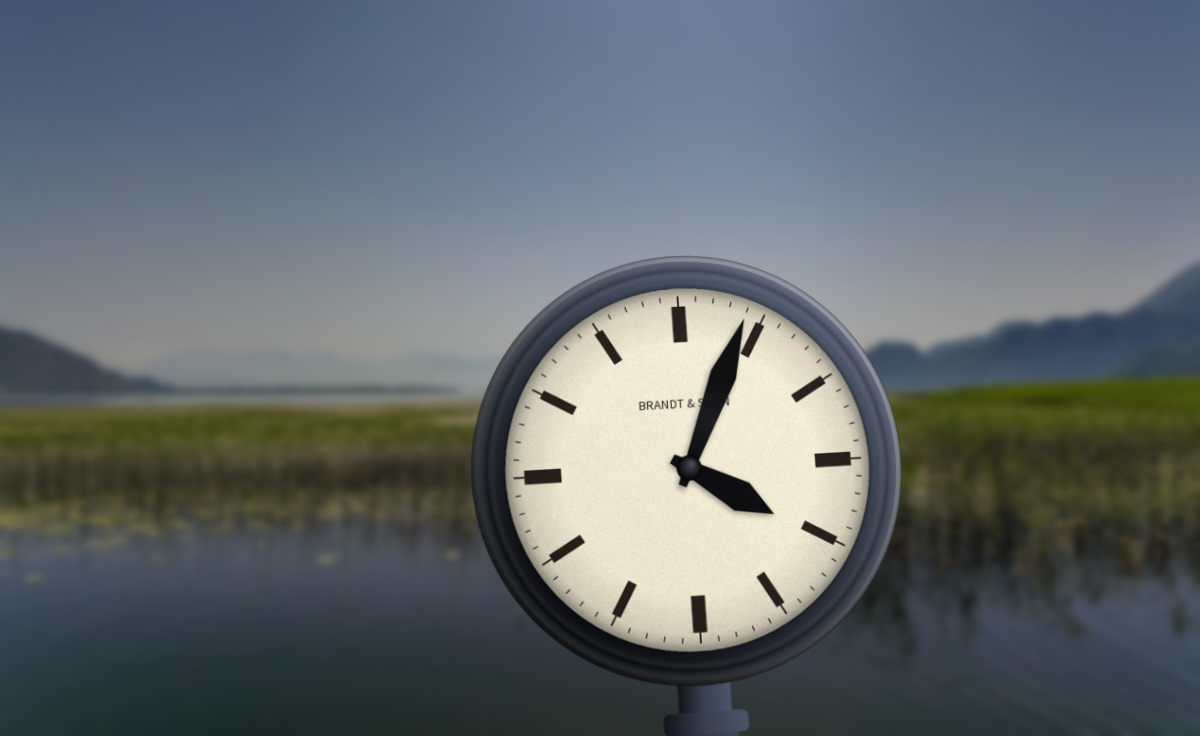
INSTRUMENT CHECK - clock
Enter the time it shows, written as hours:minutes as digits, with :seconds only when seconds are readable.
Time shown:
4:04
